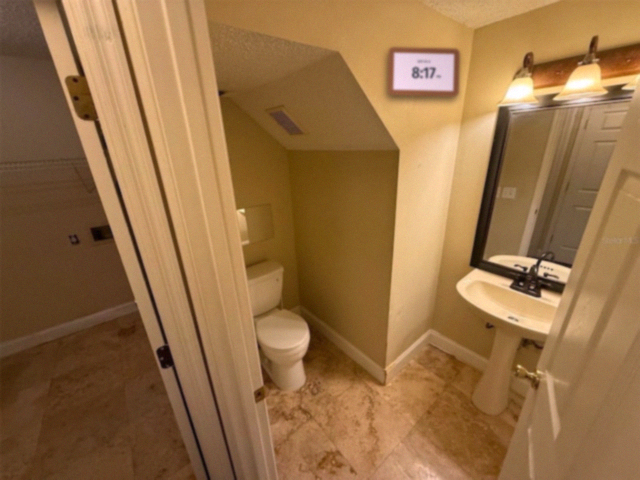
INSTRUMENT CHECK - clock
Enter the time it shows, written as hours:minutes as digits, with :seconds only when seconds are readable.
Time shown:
8:17
